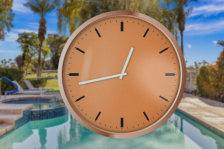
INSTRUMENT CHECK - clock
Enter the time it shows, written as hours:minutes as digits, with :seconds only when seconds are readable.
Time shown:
12:43
